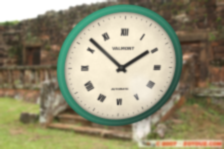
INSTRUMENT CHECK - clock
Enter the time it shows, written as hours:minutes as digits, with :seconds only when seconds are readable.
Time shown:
1:52
